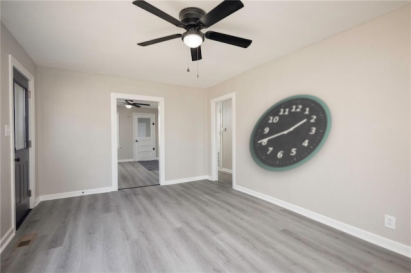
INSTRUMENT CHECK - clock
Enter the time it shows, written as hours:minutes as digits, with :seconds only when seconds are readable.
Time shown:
1:41
